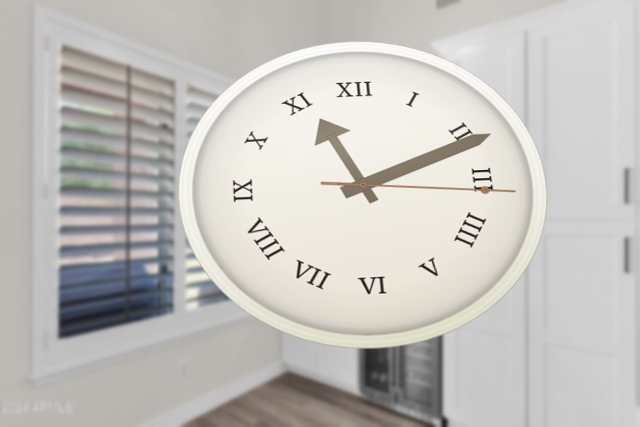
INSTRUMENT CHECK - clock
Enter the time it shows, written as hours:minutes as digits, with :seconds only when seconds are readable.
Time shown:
11:11:16
